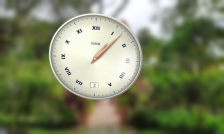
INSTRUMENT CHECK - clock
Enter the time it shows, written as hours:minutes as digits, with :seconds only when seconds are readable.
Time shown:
1:07
